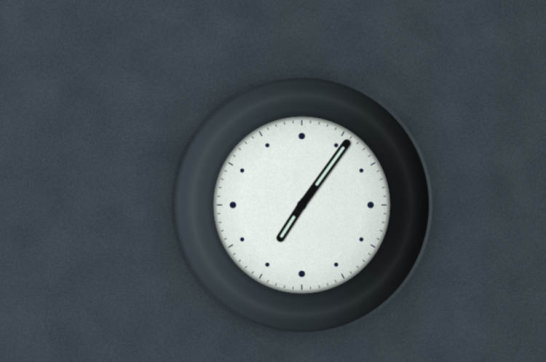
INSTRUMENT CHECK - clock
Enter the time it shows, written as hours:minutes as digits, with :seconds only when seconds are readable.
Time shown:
7:06
